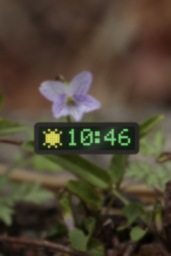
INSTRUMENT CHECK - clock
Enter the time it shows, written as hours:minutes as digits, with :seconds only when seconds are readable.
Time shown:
10:46
